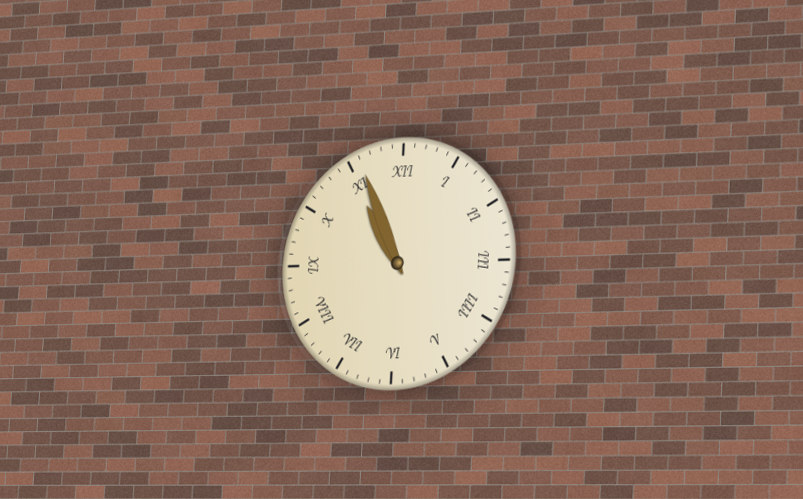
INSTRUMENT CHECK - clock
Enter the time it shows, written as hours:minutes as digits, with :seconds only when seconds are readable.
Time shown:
10:56
